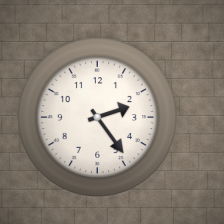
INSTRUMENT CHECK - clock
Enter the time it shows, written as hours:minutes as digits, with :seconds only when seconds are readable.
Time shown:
2:24
